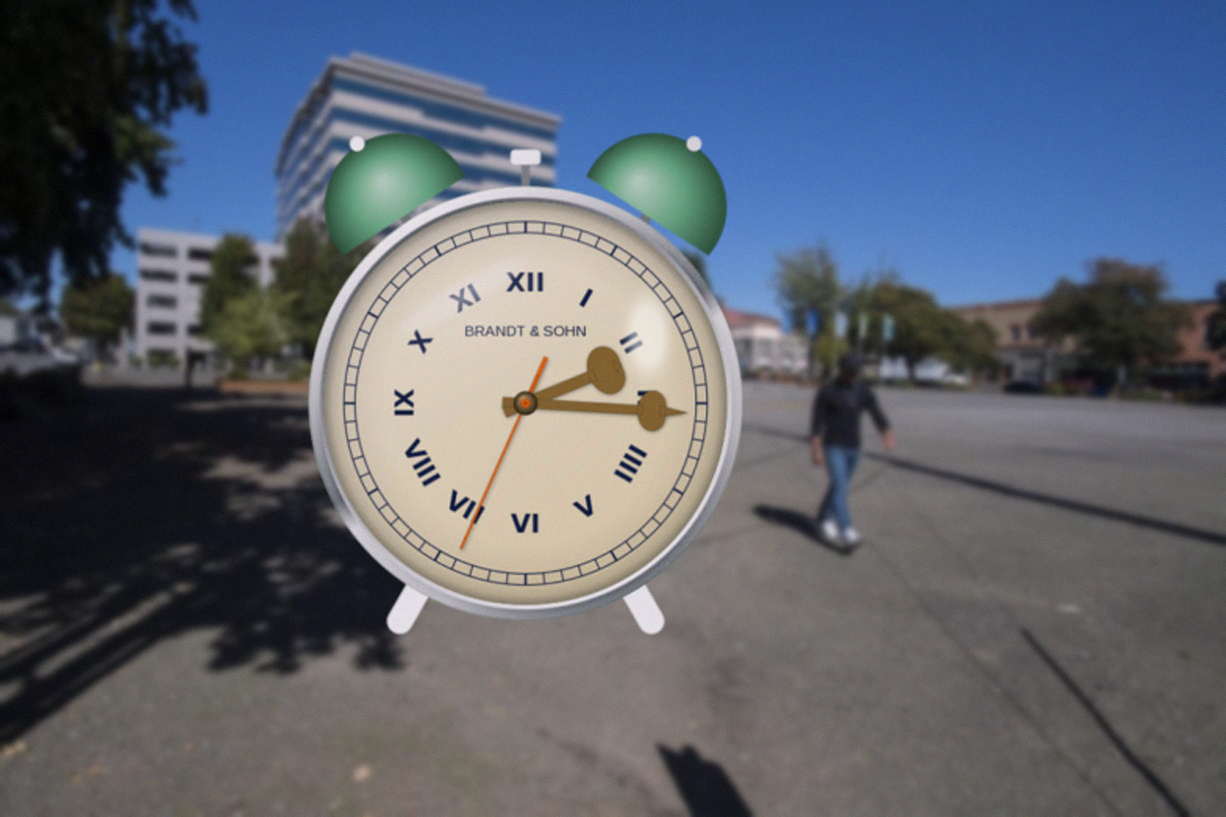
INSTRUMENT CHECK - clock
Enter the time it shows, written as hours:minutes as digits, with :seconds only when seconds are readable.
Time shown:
2:15:34
